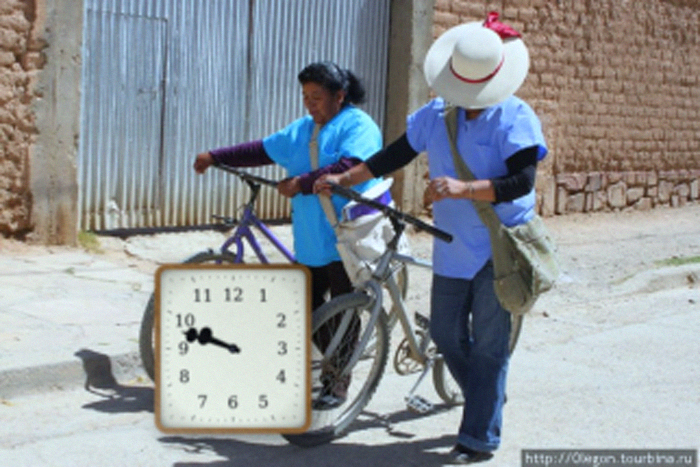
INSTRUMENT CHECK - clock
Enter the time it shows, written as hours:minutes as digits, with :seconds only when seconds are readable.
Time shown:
9:48
